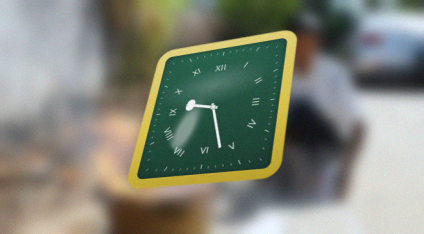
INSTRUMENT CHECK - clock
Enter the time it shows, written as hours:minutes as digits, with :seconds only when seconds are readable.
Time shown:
9:27
